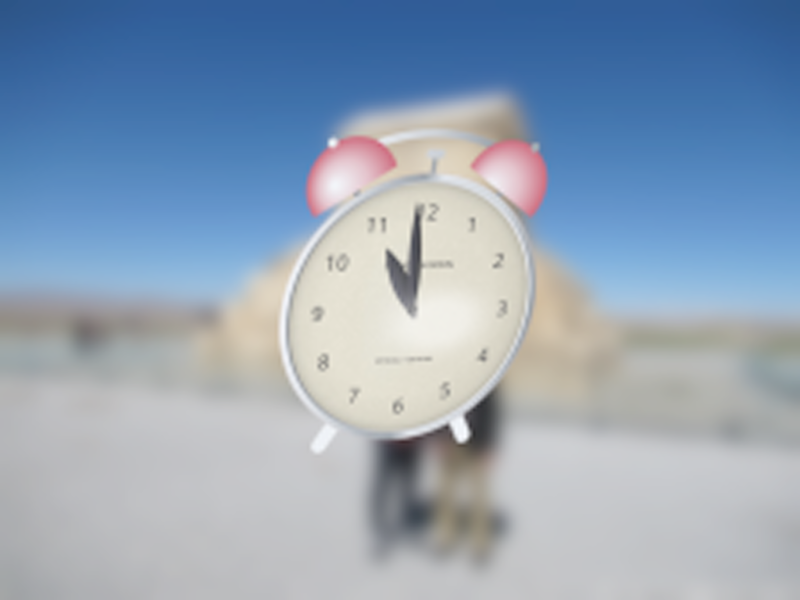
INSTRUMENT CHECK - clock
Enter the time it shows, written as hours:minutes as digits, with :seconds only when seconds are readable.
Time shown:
10:59
